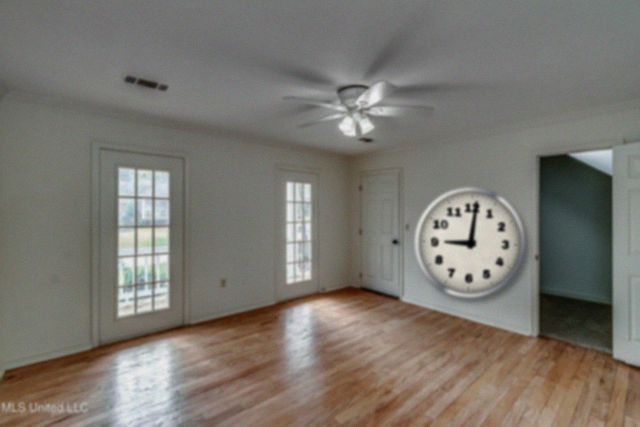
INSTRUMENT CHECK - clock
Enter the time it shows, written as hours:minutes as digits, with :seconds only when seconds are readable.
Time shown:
9:01
